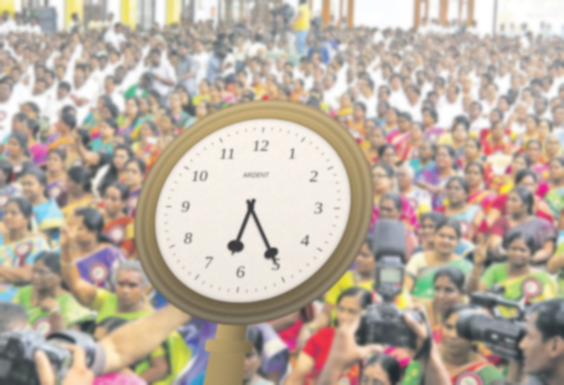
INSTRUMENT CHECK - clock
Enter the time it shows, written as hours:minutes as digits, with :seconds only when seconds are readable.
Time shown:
6:25
